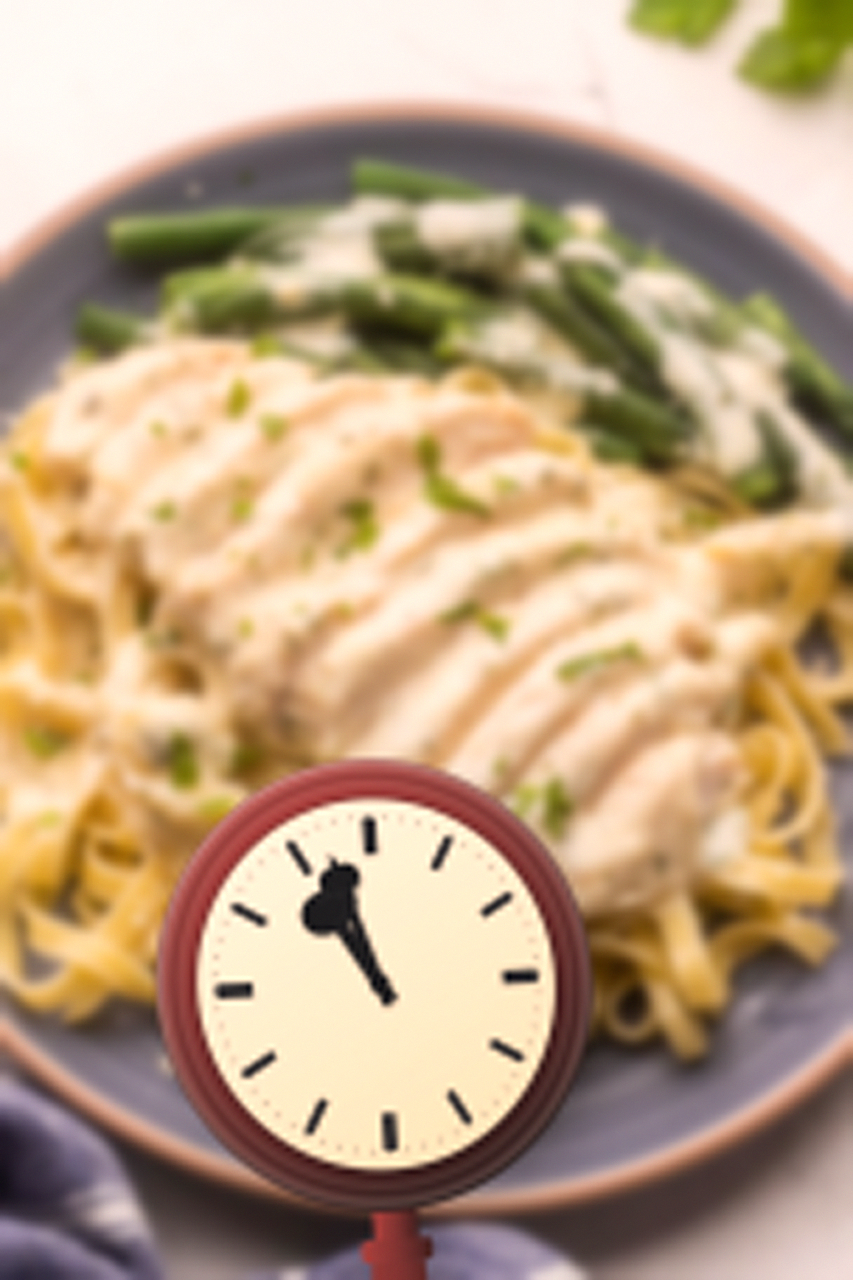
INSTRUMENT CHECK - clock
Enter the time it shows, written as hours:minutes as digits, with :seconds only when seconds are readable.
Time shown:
10:57
